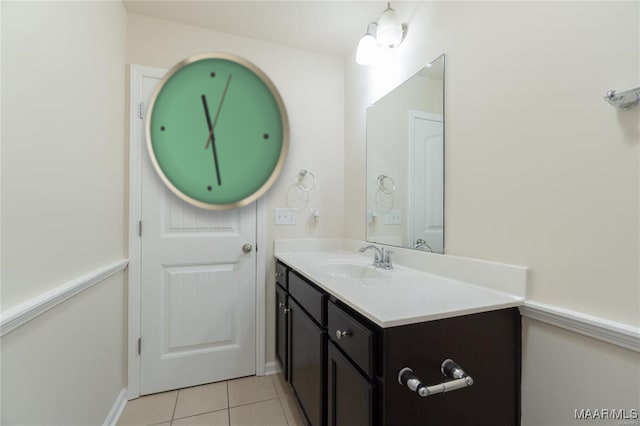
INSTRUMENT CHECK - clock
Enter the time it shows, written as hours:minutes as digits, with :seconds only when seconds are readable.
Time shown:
11:28:03
